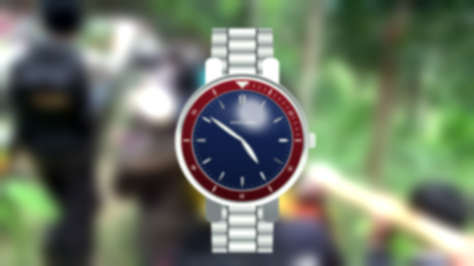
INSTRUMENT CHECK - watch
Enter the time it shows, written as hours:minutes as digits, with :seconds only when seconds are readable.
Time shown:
4:51
